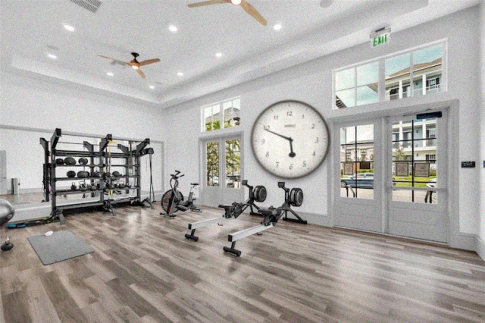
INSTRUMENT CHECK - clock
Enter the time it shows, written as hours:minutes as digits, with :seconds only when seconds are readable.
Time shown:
5:49
